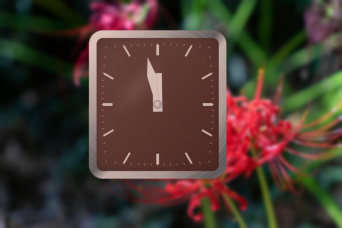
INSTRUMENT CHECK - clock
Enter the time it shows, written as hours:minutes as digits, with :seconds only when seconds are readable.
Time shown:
11:58
